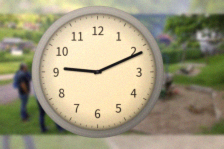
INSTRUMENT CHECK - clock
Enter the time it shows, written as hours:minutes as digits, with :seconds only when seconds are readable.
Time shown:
9:11
